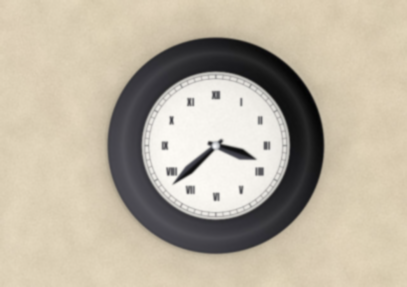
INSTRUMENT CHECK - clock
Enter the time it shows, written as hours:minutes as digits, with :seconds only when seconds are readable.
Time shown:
3:38
